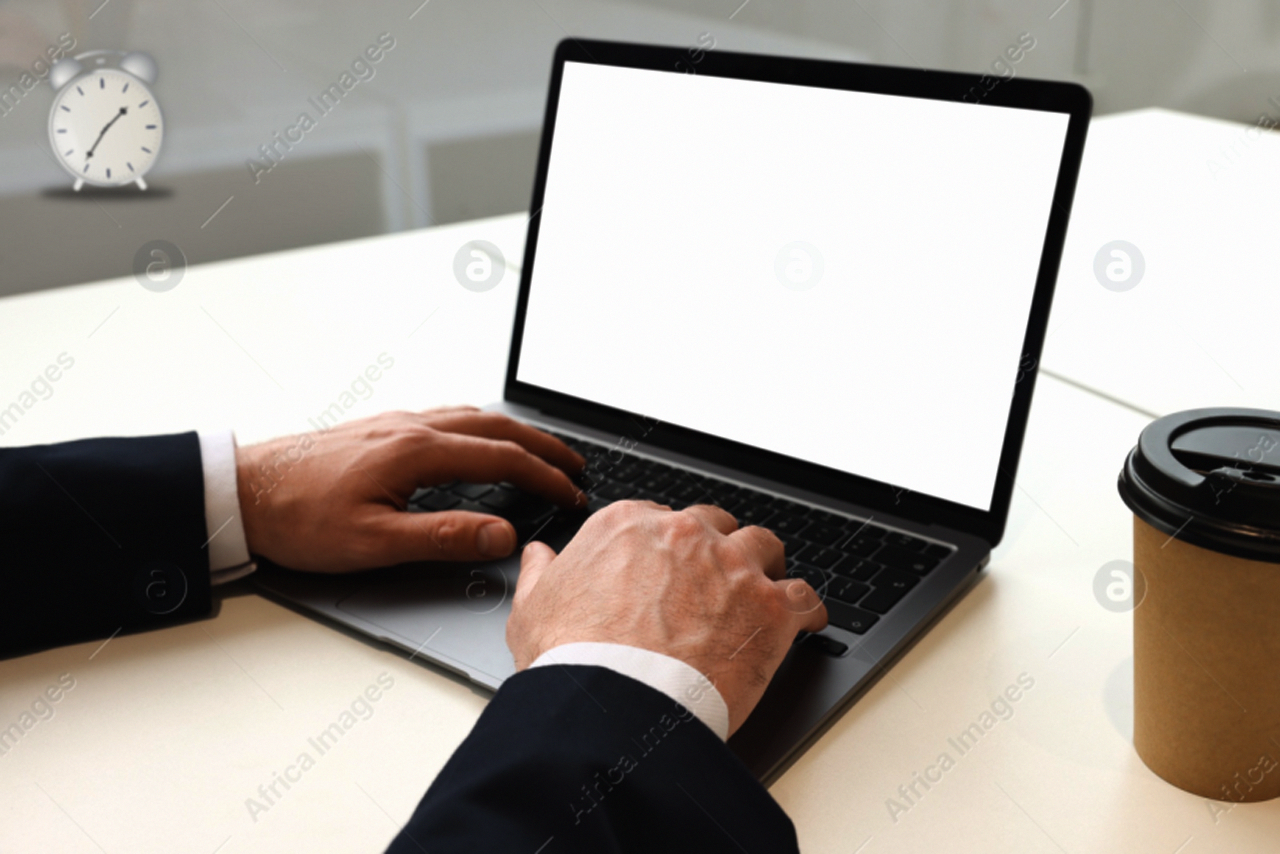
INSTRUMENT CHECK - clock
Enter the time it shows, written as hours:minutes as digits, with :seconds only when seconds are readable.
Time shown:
1:36
